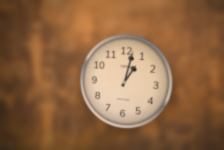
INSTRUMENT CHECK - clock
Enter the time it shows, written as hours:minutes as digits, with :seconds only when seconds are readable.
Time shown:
1:02
